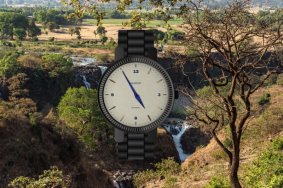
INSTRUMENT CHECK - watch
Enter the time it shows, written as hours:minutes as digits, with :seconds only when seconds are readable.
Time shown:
4:55
